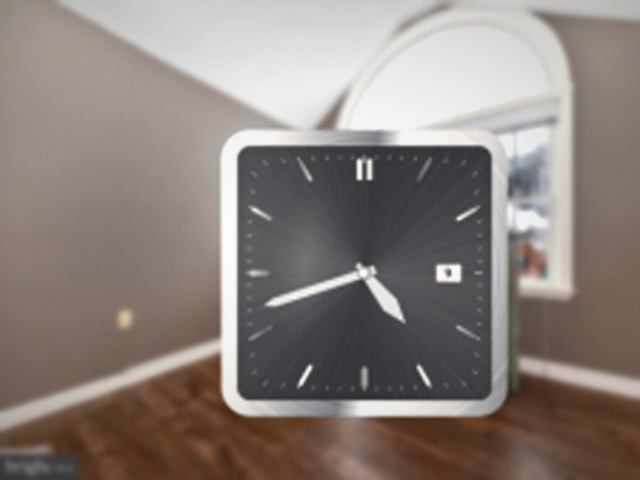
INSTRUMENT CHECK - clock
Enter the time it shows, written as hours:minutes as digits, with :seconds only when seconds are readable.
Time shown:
4:42
